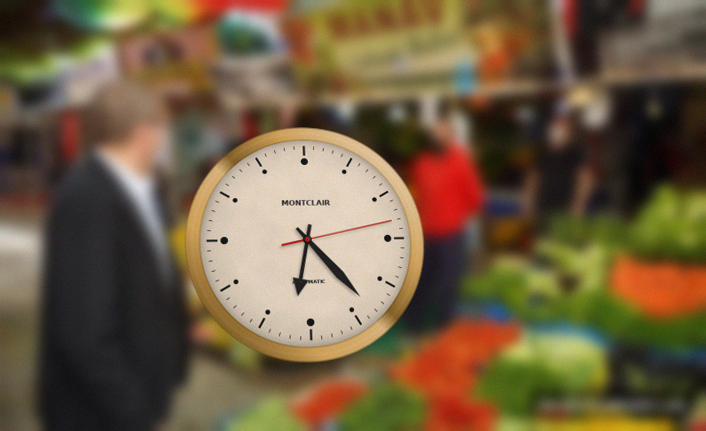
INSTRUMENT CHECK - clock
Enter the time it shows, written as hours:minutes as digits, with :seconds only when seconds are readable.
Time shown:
6:23:13
